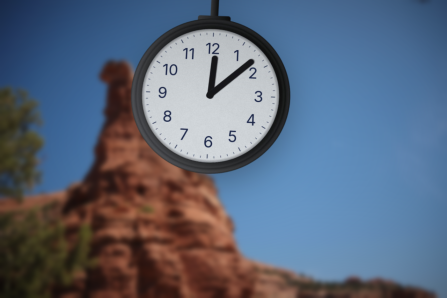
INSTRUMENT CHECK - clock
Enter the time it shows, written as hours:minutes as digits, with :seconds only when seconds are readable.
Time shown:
12:08
